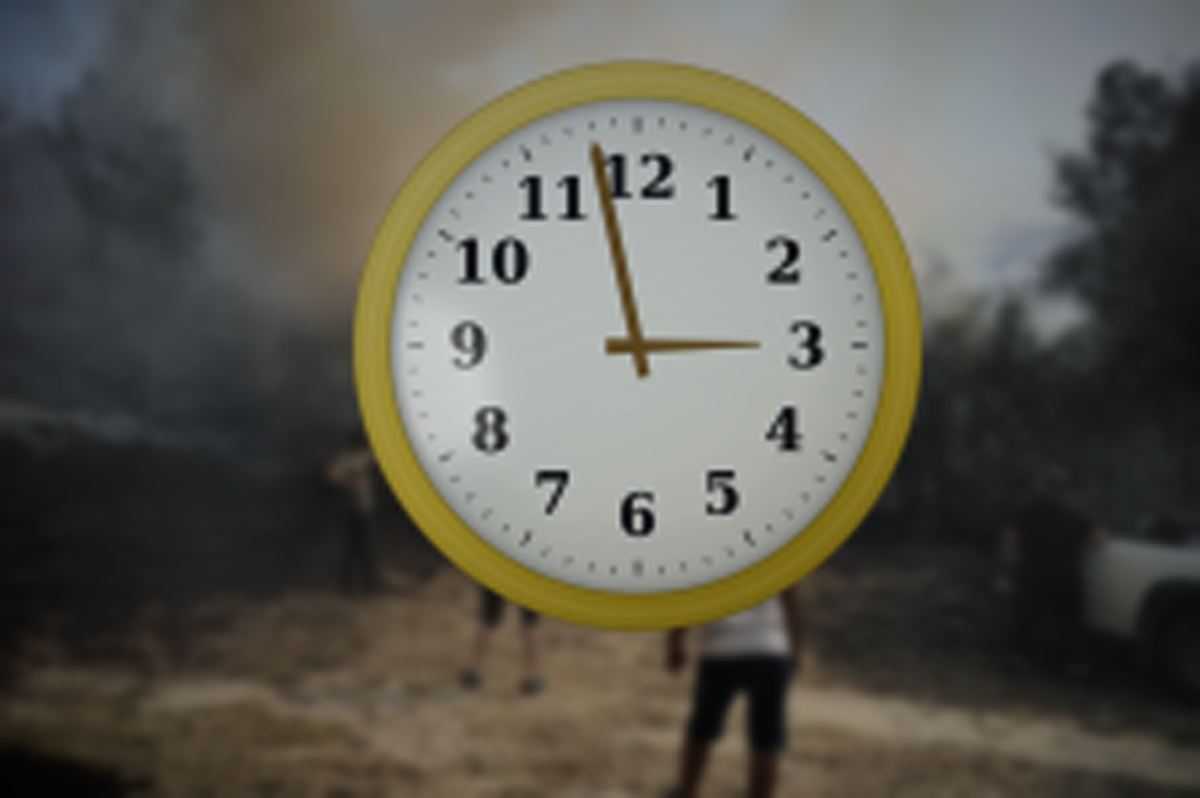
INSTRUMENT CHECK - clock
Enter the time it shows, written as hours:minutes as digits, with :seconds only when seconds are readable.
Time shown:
2:58
